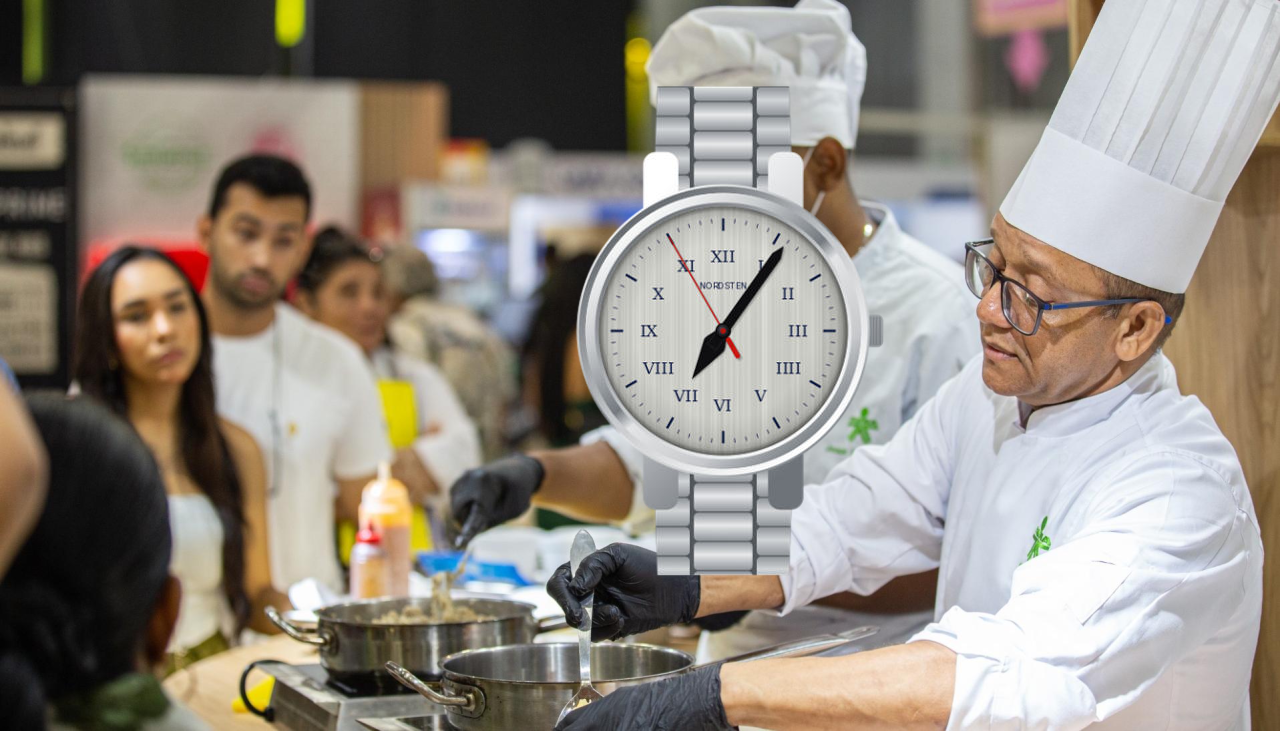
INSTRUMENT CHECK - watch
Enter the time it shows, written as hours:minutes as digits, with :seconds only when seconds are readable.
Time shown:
7:05:55
